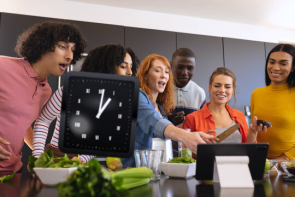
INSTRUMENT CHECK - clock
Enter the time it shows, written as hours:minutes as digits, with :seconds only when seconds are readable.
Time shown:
1:01
